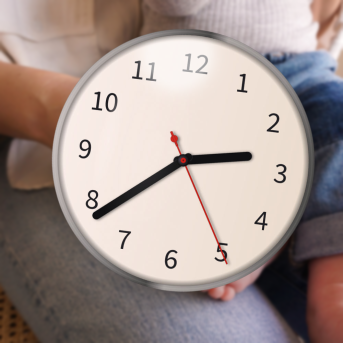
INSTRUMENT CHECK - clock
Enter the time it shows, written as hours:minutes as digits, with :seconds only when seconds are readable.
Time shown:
2:38:25
